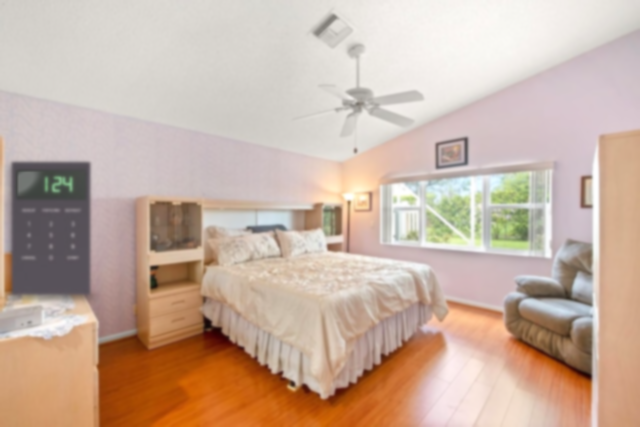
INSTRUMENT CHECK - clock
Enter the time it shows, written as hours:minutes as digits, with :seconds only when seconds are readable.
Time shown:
1:24
